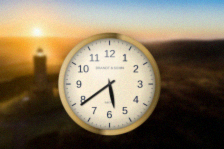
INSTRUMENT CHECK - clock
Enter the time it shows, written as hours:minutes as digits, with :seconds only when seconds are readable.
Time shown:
5:39
